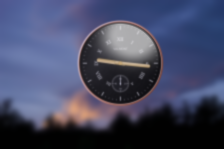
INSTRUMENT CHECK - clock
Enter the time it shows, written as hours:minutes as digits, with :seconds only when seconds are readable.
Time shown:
9:16
